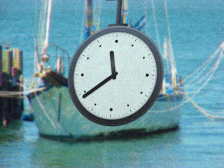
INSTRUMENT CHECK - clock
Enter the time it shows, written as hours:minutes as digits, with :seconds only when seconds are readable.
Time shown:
11:39
